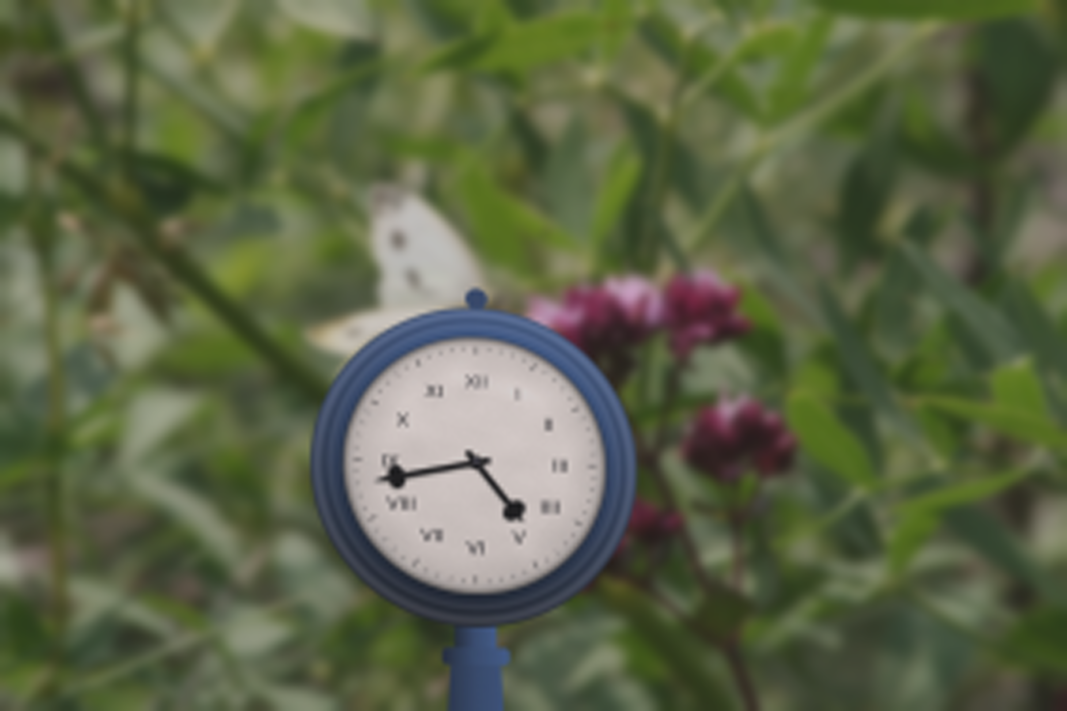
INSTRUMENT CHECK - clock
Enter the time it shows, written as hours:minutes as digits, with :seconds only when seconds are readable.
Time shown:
4:43
